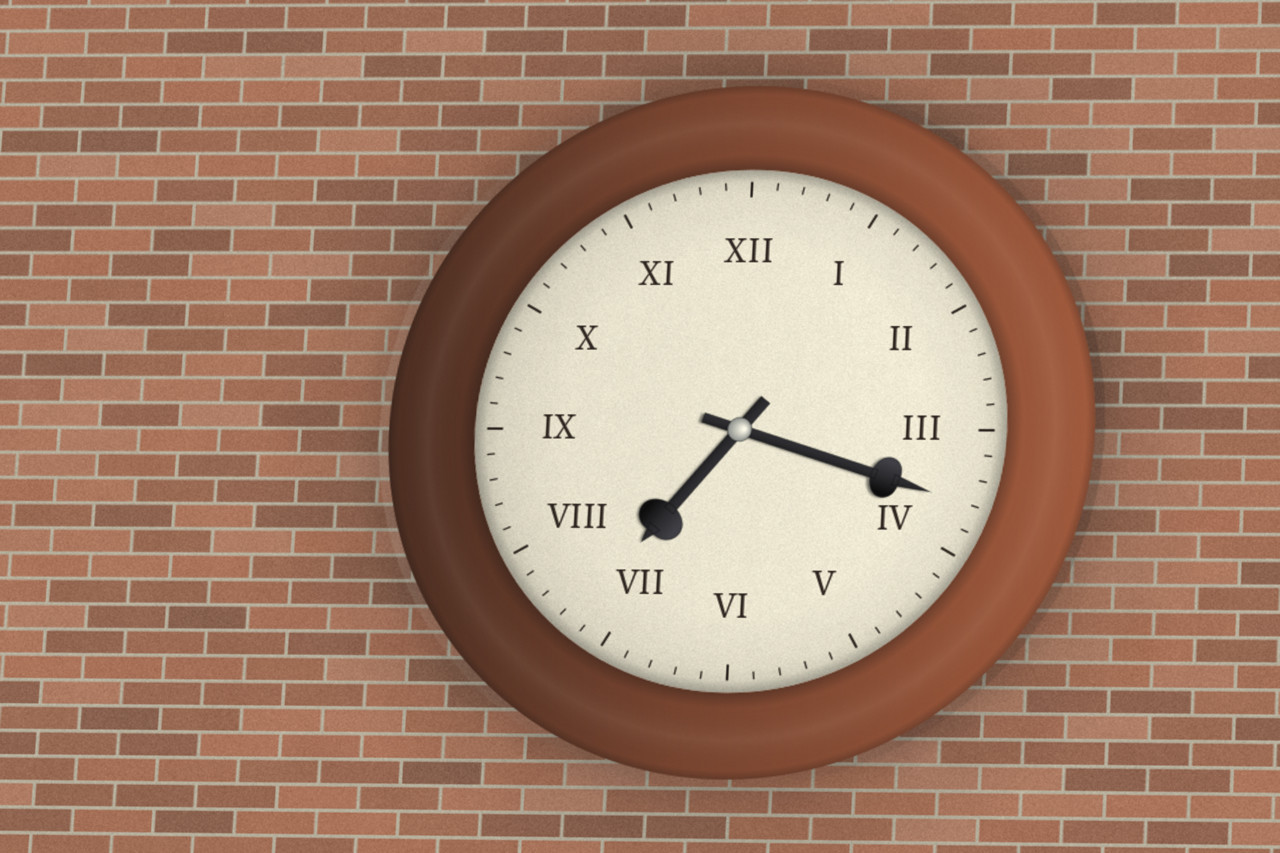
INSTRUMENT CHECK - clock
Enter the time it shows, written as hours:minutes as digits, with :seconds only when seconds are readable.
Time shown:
7:18
